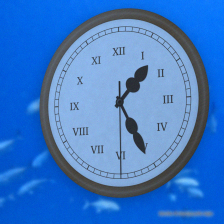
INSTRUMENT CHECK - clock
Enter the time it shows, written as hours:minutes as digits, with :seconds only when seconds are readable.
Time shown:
1:25:30
